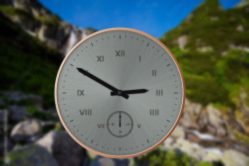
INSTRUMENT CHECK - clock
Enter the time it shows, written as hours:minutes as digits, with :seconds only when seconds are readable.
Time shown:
2:50
